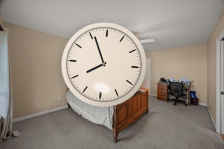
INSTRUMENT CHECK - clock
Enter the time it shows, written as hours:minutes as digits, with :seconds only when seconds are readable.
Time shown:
7:56
